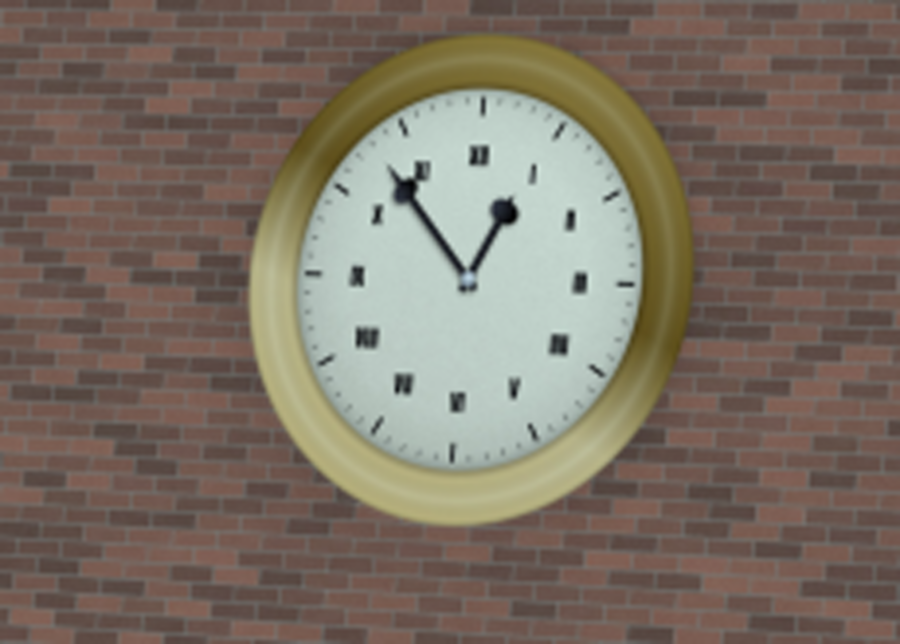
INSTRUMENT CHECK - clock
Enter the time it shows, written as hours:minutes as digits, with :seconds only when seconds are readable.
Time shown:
12:53
